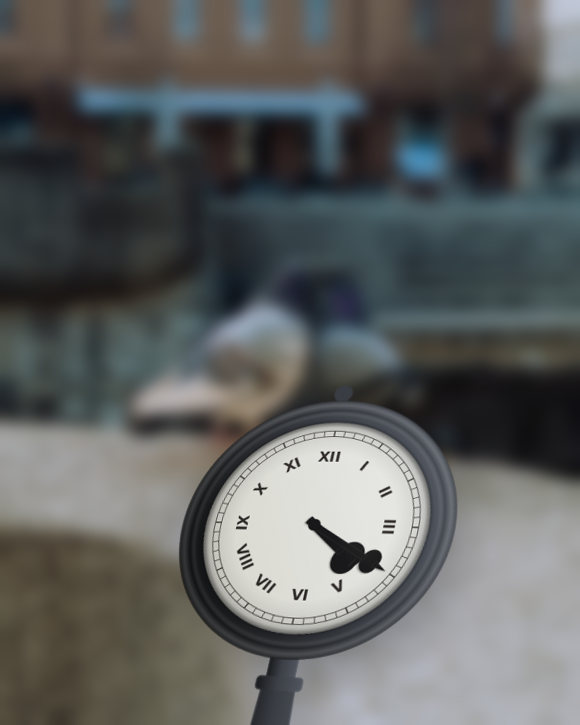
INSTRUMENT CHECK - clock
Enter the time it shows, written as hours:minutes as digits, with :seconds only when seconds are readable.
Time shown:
4:20
